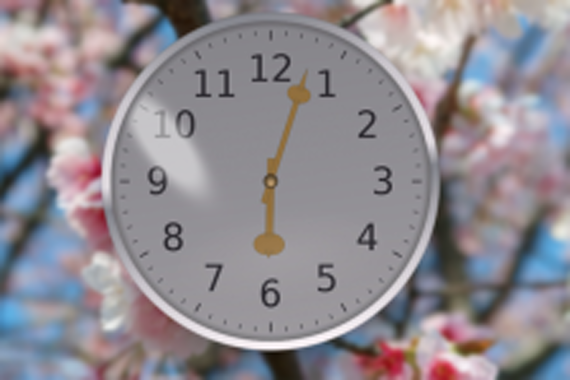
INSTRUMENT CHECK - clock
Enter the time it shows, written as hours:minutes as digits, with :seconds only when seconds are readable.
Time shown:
6:03
